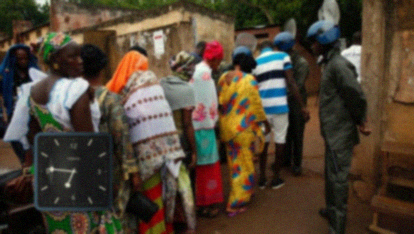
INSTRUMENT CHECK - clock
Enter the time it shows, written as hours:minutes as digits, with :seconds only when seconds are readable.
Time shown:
6:46
